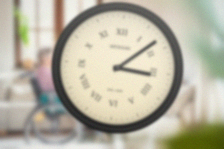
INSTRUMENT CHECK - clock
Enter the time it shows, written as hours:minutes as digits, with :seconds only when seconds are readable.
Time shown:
3:08
